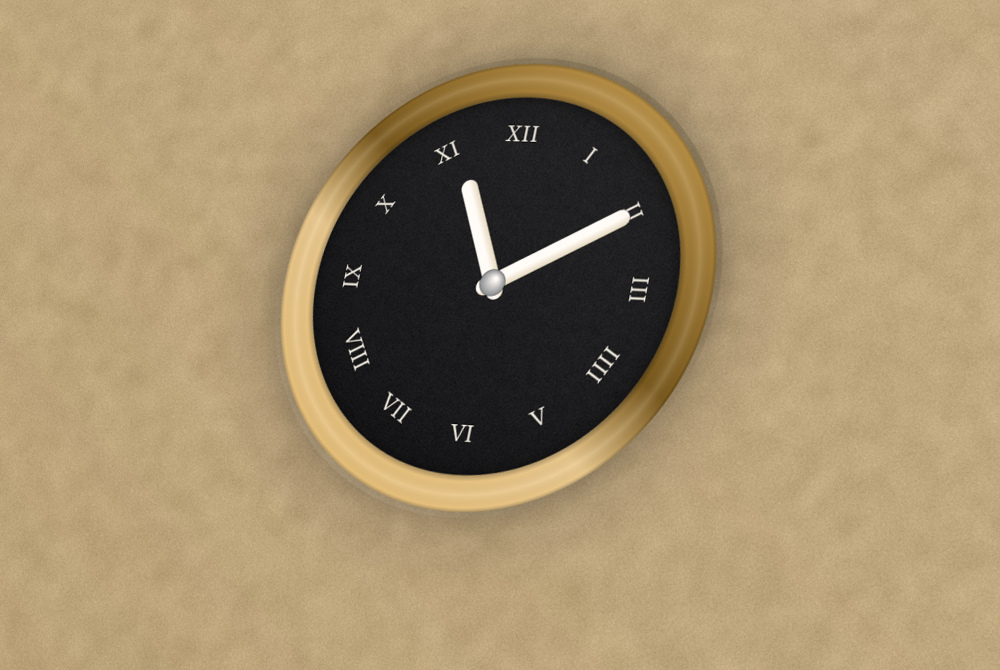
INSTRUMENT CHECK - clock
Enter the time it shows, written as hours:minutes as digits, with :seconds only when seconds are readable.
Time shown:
11:10
